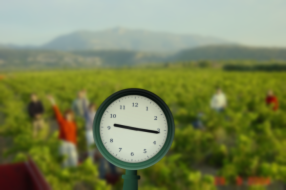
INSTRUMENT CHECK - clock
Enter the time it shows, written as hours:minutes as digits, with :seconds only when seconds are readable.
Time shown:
9:16
